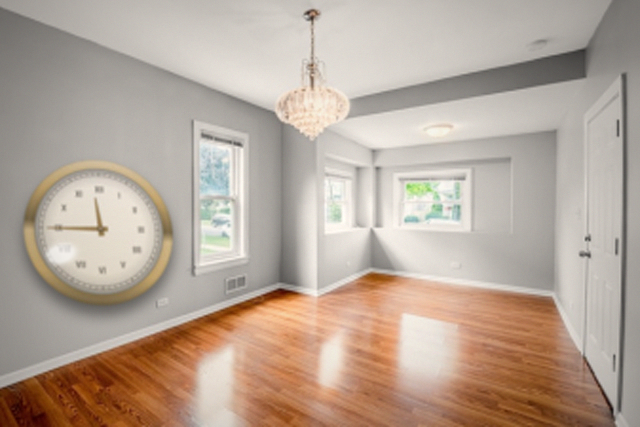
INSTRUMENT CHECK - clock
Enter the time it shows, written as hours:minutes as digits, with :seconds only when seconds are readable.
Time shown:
11:45
